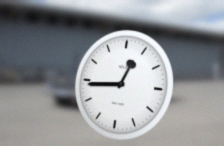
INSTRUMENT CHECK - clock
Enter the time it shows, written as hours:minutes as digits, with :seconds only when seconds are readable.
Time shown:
12:44
